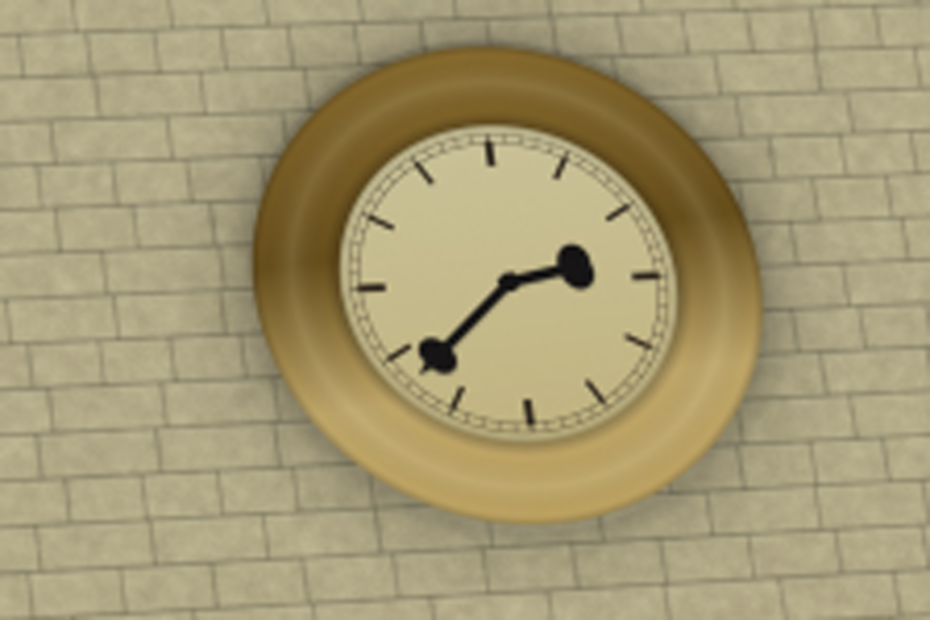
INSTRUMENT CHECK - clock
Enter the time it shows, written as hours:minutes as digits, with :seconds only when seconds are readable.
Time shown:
2:38
